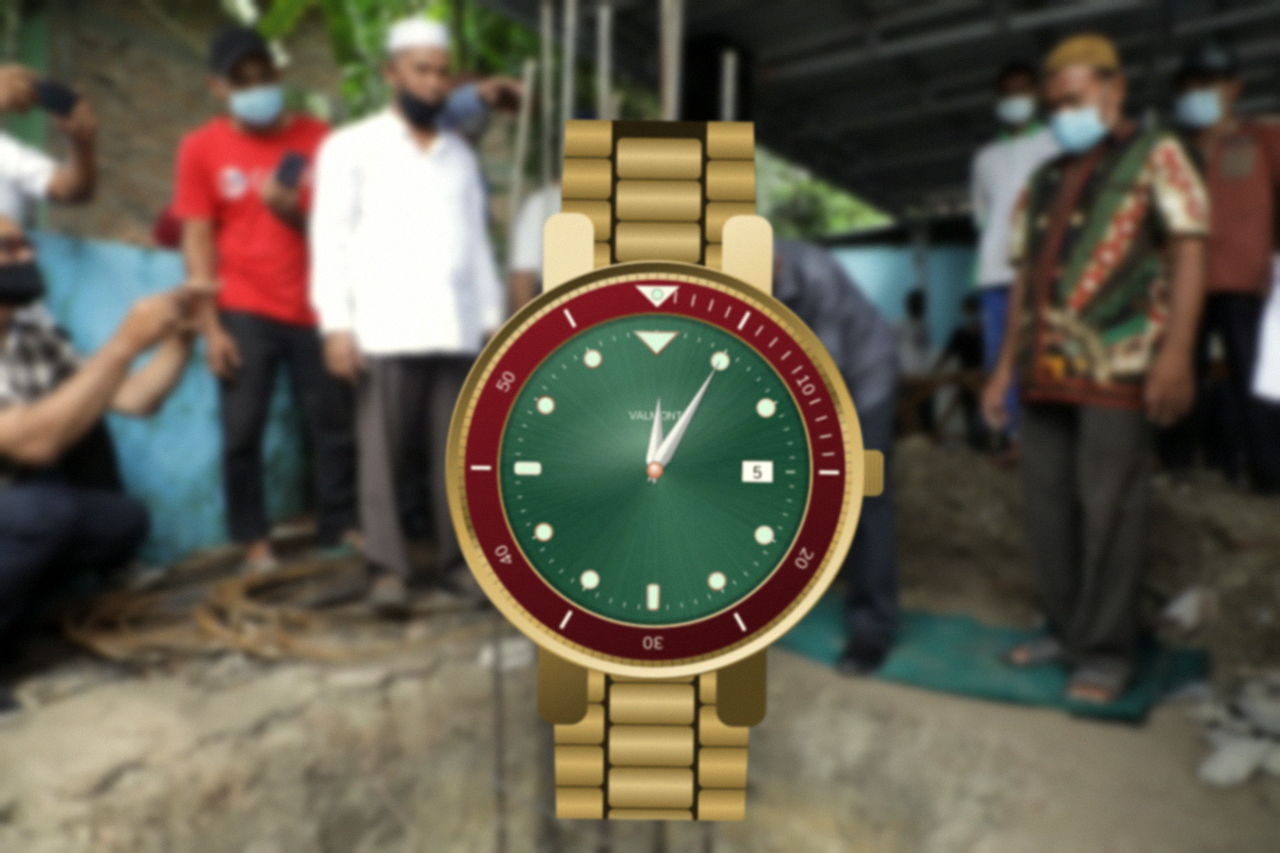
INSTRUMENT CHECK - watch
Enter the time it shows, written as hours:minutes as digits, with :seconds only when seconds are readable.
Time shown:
12:05
